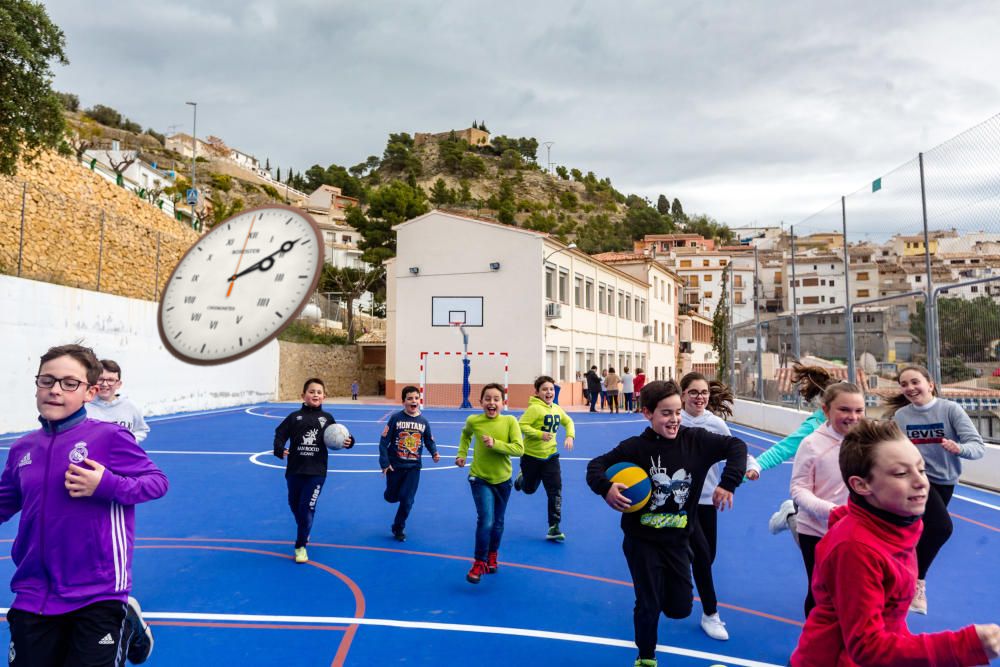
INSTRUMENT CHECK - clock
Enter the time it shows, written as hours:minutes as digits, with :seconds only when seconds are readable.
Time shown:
2:08:59
